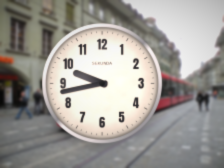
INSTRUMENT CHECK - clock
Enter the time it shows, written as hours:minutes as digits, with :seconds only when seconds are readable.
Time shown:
9:43
